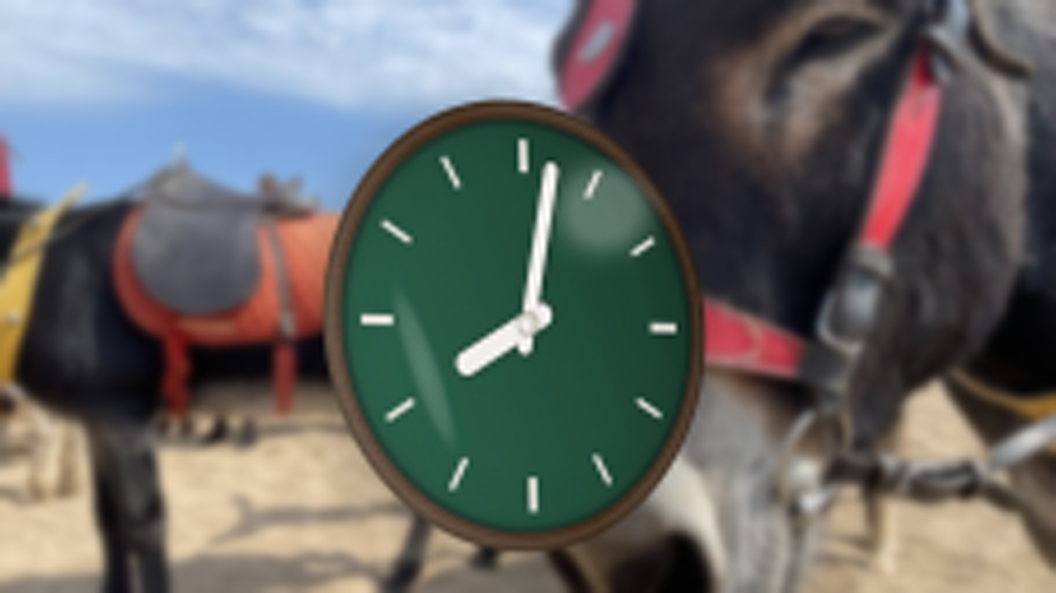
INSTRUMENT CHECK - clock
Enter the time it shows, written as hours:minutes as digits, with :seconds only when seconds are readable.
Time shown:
8:02
